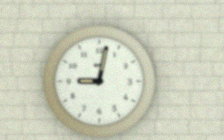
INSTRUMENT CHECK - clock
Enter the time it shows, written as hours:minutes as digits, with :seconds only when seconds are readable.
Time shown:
9:02
